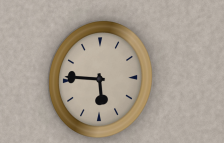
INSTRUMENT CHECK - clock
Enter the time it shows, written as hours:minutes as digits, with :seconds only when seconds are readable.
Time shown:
5:46
